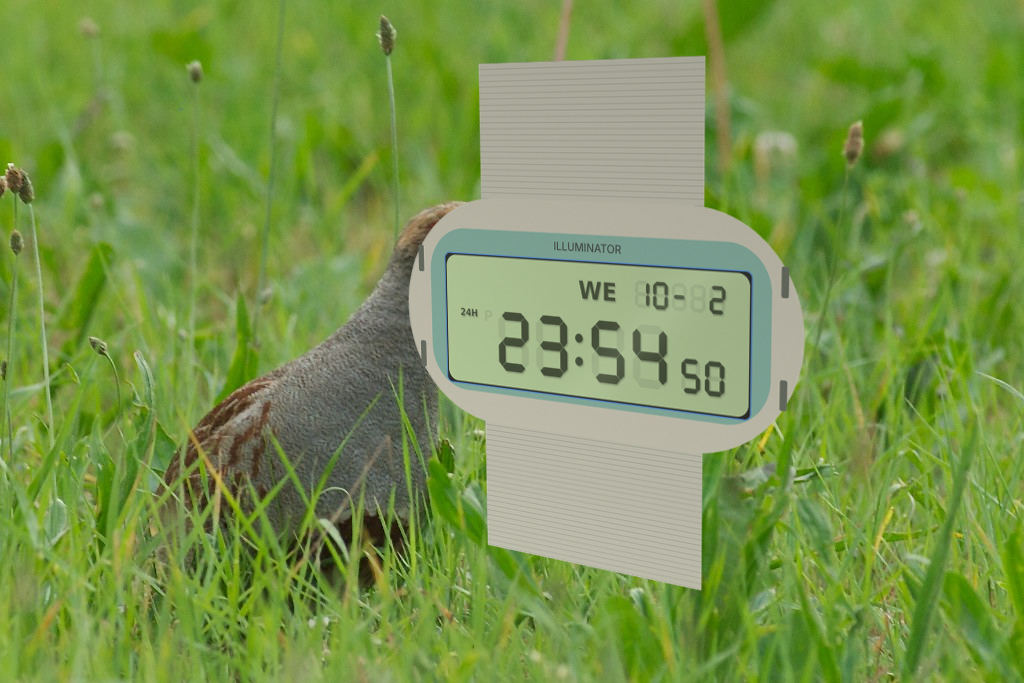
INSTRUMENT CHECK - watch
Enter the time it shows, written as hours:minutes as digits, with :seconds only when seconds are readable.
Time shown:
23:54:50
